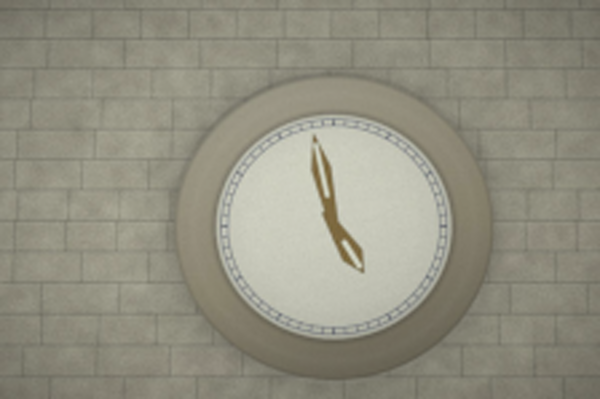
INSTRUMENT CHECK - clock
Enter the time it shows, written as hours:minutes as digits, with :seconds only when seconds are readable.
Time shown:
4:58
